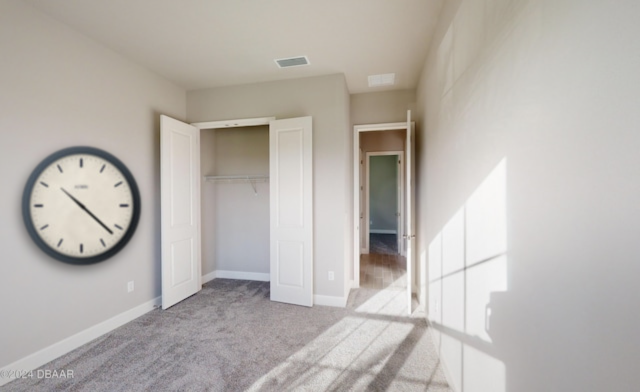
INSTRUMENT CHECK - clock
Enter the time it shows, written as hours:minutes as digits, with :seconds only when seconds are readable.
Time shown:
10:22
